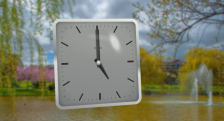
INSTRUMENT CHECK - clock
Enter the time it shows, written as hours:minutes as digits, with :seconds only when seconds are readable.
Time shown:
5:00
